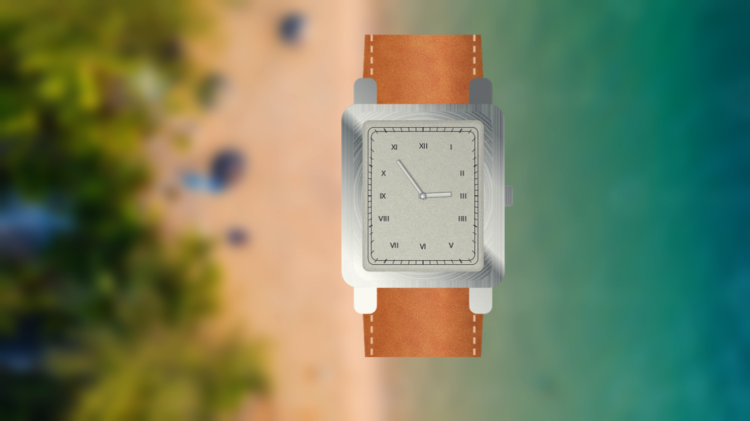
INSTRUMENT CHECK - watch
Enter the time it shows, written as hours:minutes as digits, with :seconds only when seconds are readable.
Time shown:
2:54
